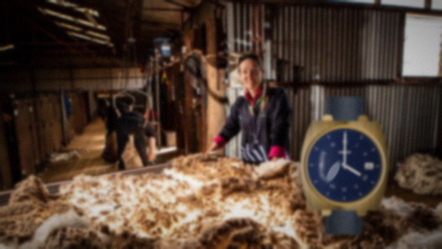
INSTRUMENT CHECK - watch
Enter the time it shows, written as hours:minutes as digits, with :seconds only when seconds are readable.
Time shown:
4:00
